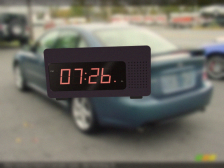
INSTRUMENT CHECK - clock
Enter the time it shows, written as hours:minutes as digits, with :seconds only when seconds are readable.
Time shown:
7:26
